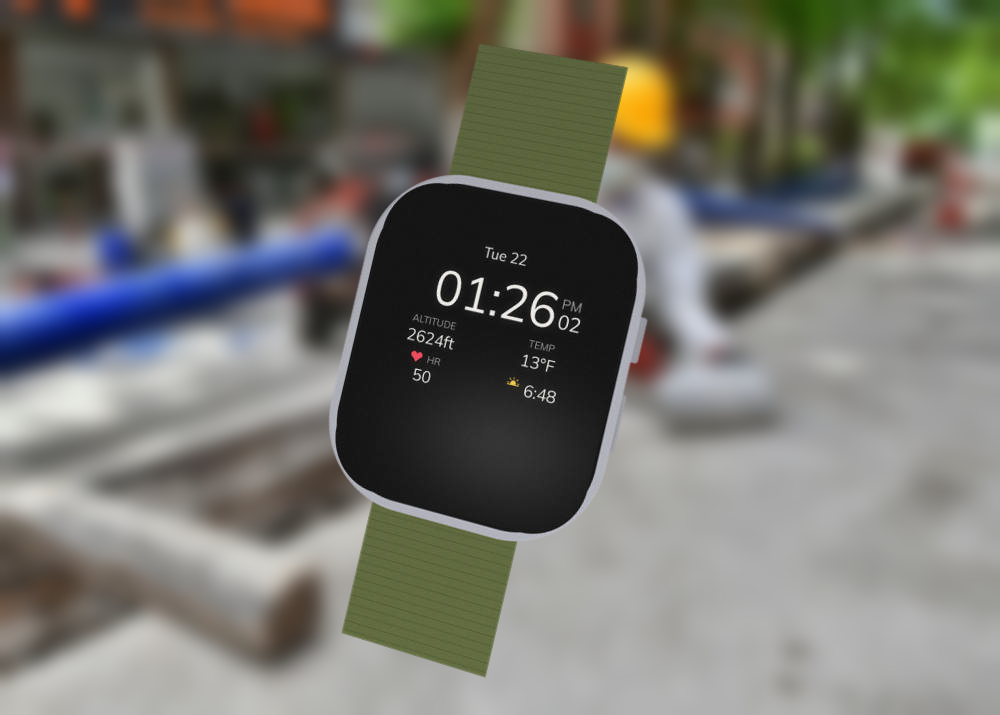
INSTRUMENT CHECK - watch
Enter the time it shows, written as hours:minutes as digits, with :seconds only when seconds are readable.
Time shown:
1:26:02
